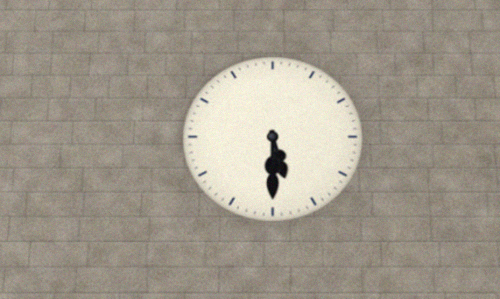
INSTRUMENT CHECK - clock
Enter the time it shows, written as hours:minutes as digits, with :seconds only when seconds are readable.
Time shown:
5:30
